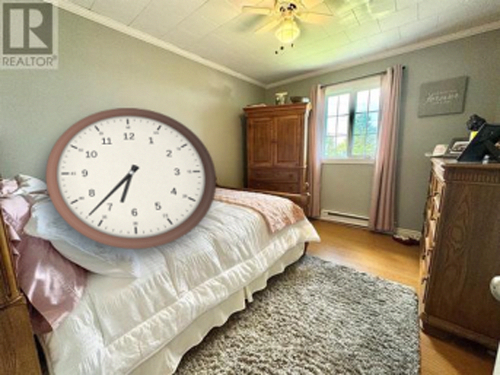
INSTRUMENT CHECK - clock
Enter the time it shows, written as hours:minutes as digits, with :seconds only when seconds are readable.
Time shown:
6:37
